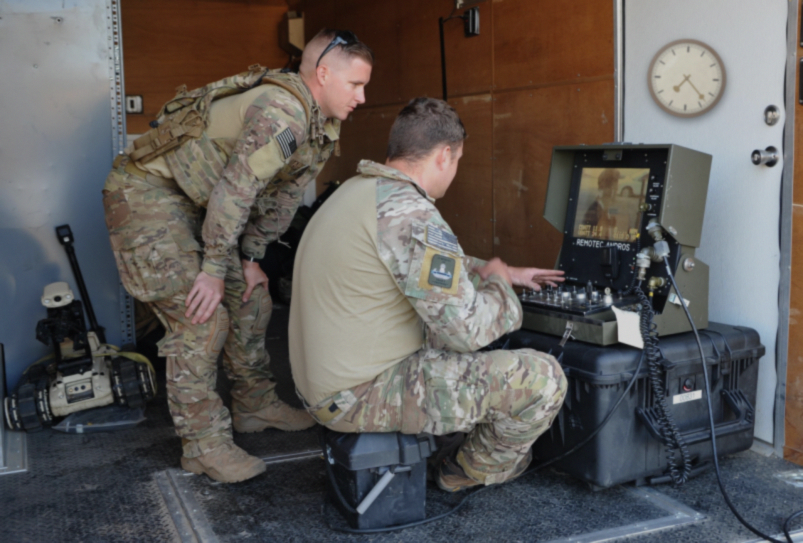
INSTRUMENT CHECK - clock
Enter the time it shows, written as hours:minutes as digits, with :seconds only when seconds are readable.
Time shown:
7:23
